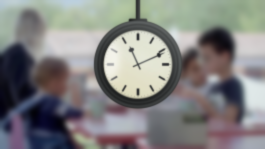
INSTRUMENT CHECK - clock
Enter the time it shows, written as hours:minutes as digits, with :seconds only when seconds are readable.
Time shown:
11:11
